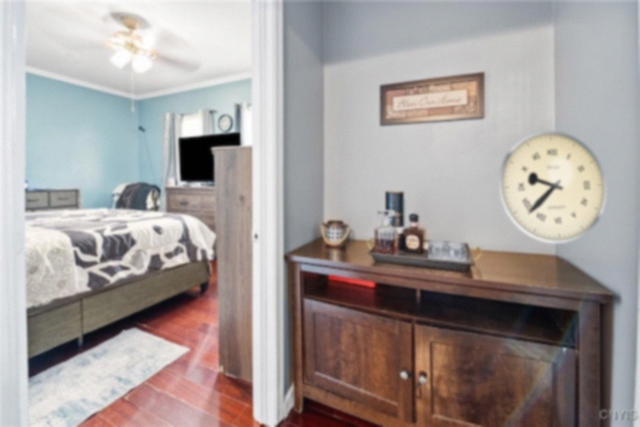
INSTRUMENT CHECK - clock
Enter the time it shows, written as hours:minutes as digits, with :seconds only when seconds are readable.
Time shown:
9:38
